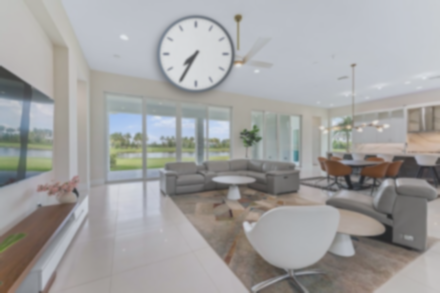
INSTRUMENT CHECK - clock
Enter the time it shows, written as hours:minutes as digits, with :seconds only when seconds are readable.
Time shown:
7:35
